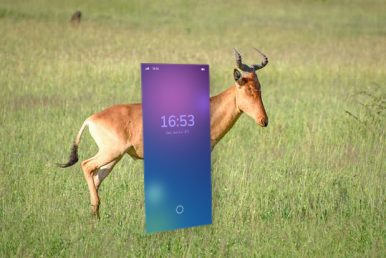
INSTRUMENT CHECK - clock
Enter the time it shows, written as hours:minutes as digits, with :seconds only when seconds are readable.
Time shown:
16:53
